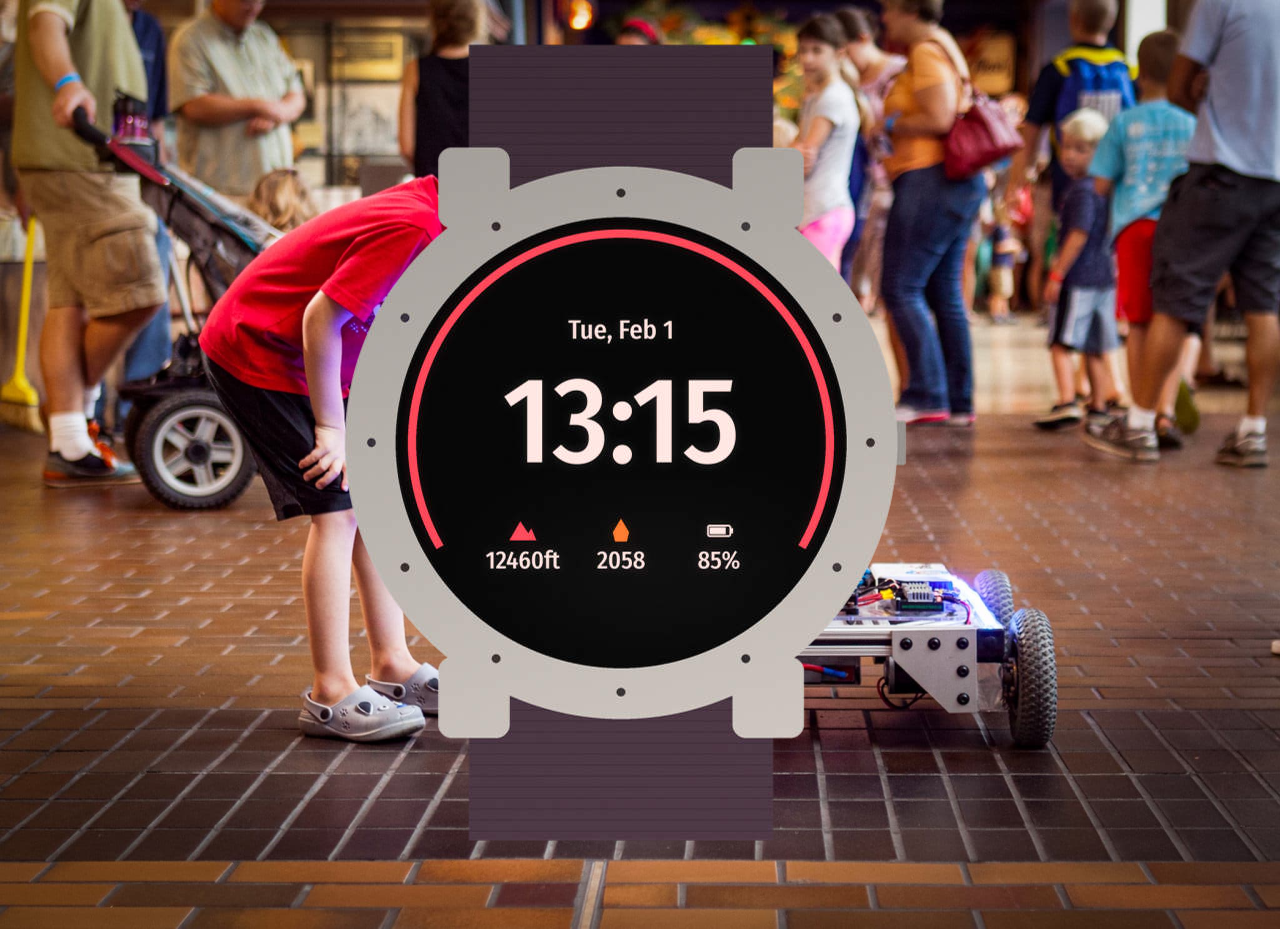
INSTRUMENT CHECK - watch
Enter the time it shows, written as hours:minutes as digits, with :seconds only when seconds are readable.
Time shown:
13:15
